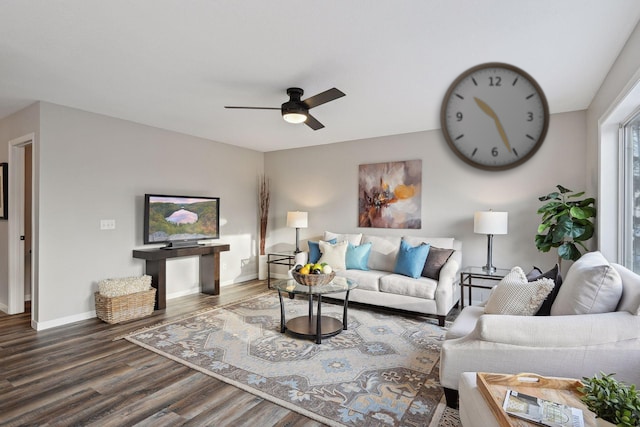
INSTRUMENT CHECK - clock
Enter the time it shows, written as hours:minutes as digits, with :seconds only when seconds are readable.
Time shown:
10:26
